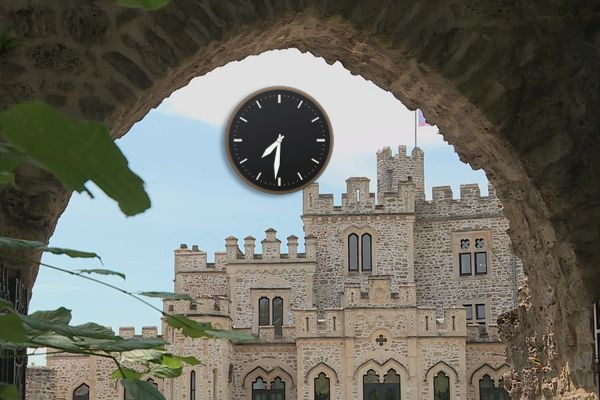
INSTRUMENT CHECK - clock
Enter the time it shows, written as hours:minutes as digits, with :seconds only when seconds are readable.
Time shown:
7:31
